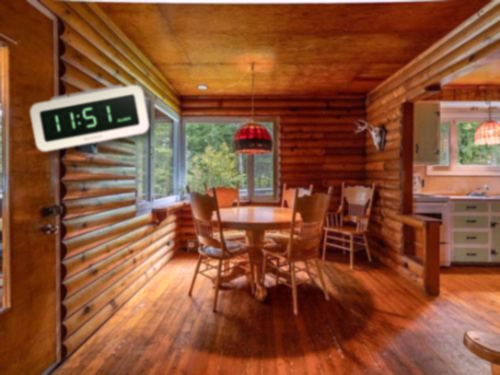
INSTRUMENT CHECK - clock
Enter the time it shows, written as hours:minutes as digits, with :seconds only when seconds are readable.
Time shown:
11:51
